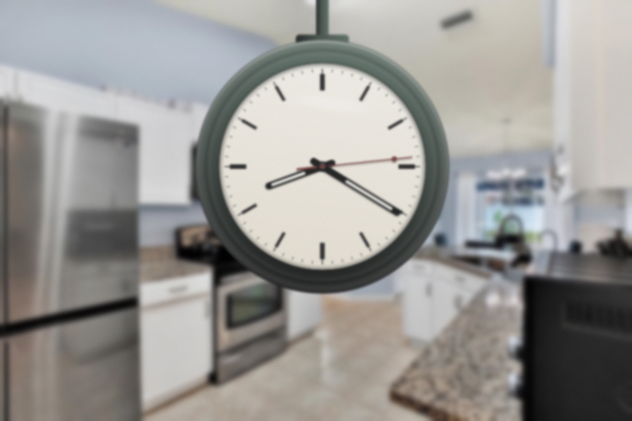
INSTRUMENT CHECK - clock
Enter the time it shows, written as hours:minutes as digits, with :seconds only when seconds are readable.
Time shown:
8:20:14
